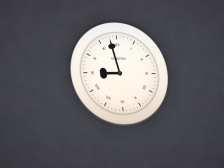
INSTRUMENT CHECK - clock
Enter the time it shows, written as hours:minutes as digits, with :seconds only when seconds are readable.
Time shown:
8:58
